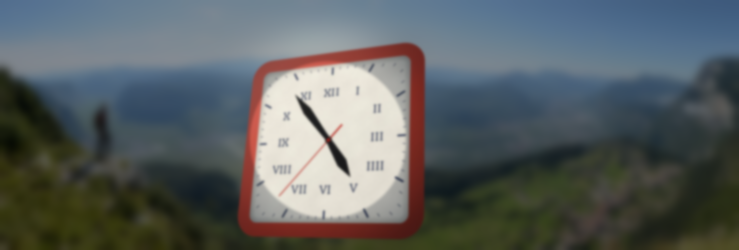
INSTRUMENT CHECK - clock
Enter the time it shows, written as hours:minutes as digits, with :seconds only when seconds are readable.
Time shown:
4:53:37
